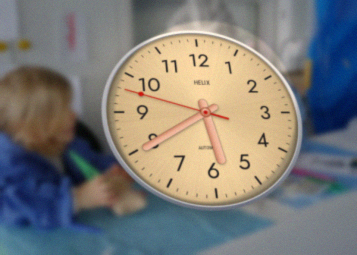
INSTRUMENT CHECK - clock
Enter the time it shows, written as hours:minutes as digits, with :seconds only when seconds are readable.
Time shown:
5:39:48
